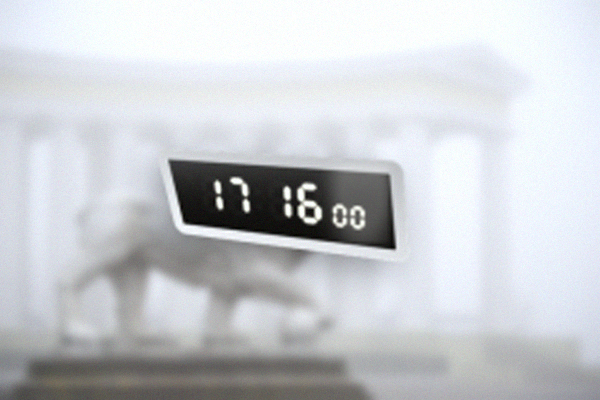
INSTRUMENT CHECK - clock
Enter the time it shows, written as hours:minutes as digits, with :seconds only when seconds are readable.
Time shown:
17:16:00
